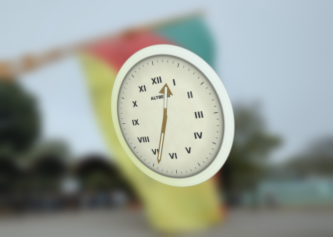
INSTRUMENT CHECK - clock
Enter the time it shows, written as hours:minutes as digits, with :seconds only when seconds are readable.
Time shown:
12:34
